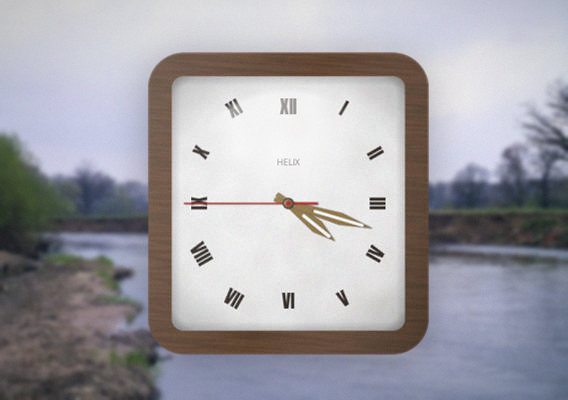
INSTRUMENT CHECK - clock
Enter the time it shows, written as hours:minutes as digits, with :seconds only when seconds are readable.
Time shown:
4:17:45
